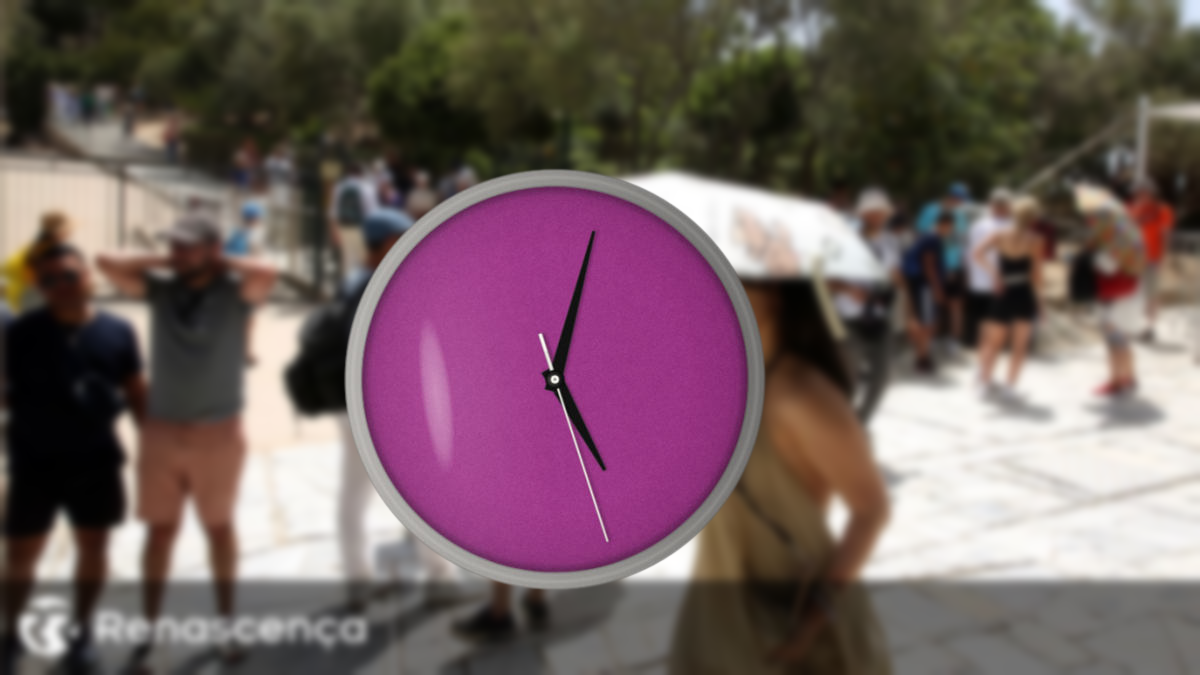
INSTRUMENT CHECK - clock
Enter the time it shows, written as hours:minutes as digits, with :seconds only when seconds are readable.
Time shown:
5:02:27
